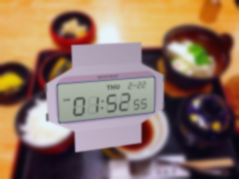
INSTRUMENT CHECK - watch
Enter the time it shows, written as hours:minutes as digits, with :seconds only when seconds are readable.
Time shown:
1:52:55
